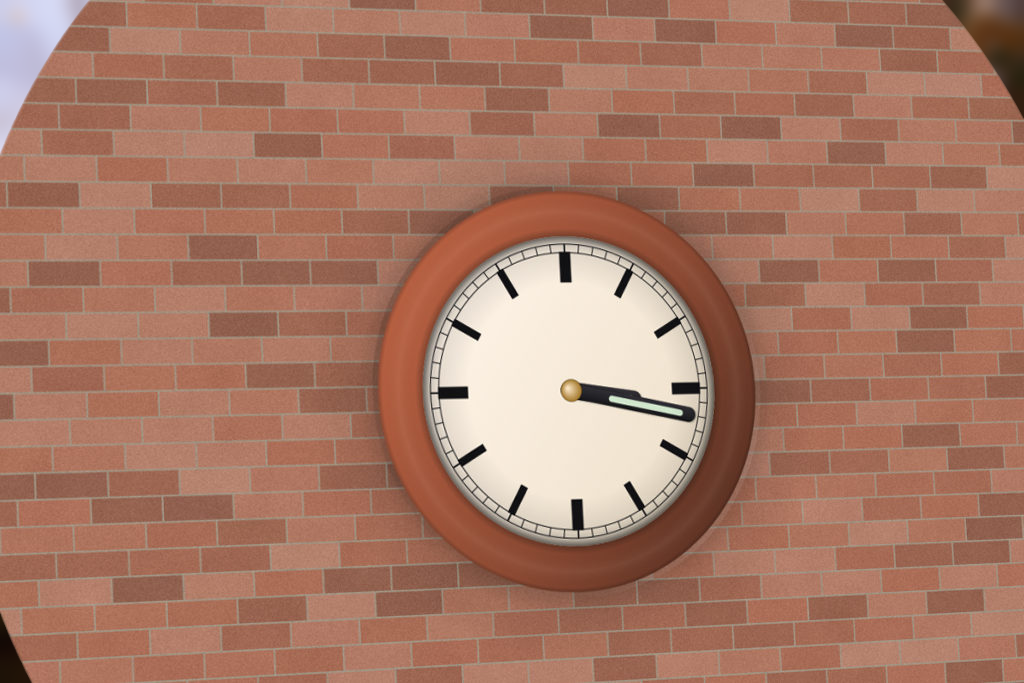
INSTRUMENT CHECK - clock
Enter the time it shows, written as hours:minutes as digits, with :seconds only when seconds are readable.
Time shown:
3:17
